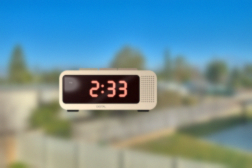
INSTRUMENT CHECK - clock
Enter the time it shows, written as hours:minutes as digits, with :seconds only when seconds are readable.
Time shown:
2:33
